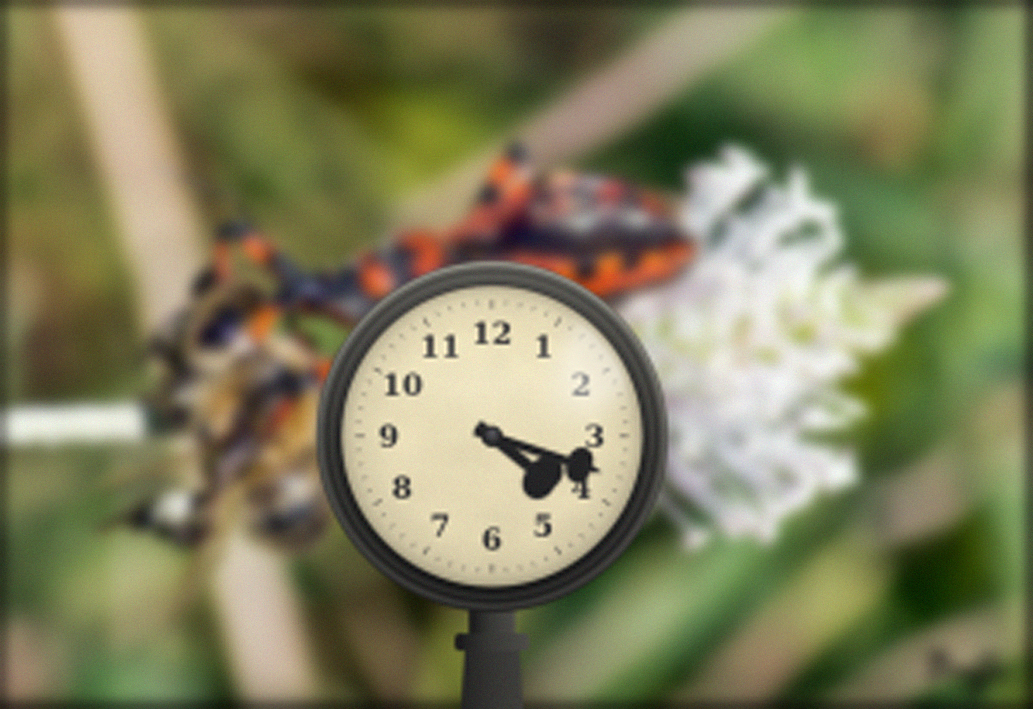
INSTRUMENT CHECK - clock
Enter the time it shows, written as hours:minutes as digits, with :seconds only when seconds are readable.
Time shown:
4:18
